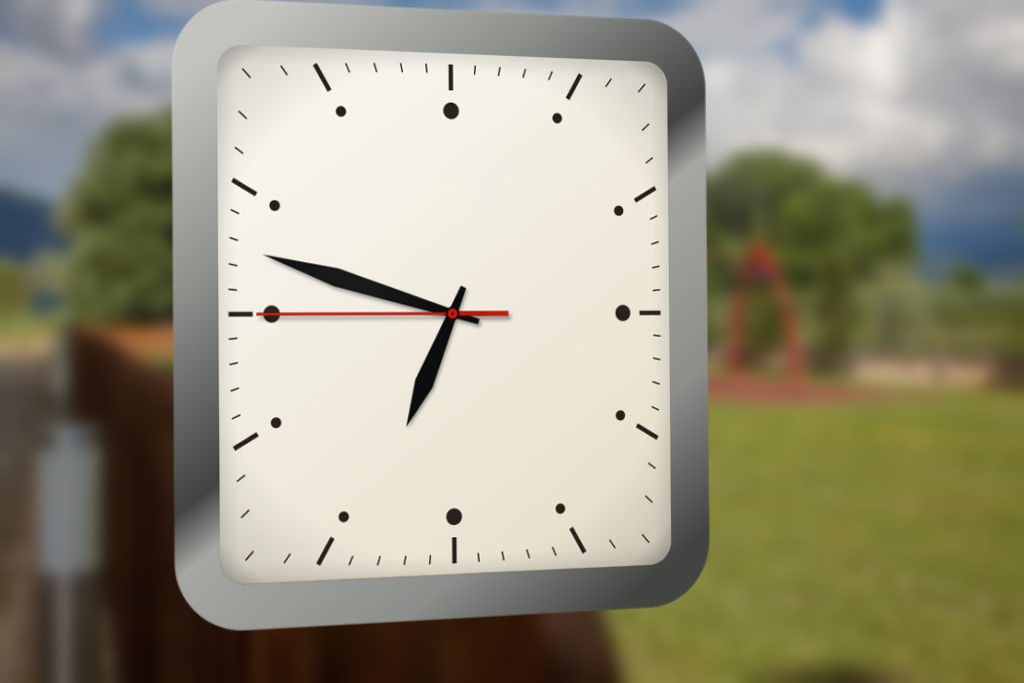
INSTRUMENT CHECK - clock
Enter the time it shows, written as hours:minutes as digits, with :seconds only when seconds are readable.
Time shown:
6:47:45
